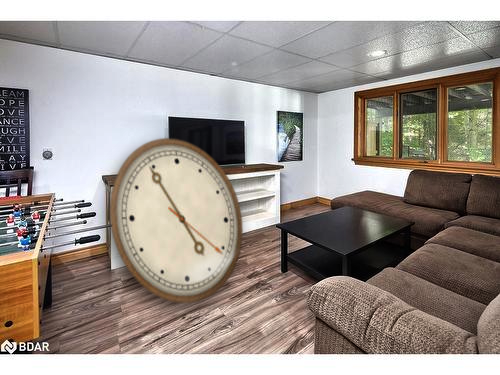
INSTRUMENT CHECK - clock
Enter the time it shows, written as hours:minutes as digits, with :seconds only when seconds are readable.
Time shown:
4:54:21
